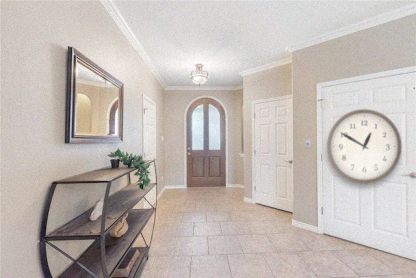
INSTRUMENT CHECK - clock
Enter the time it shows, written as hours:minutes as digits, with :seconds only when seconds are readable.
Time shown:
12:50
